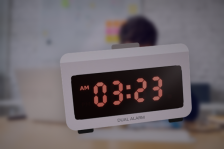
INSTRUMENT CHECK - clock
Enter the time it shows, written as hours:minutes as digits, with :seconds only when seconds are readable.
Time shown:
3:23
